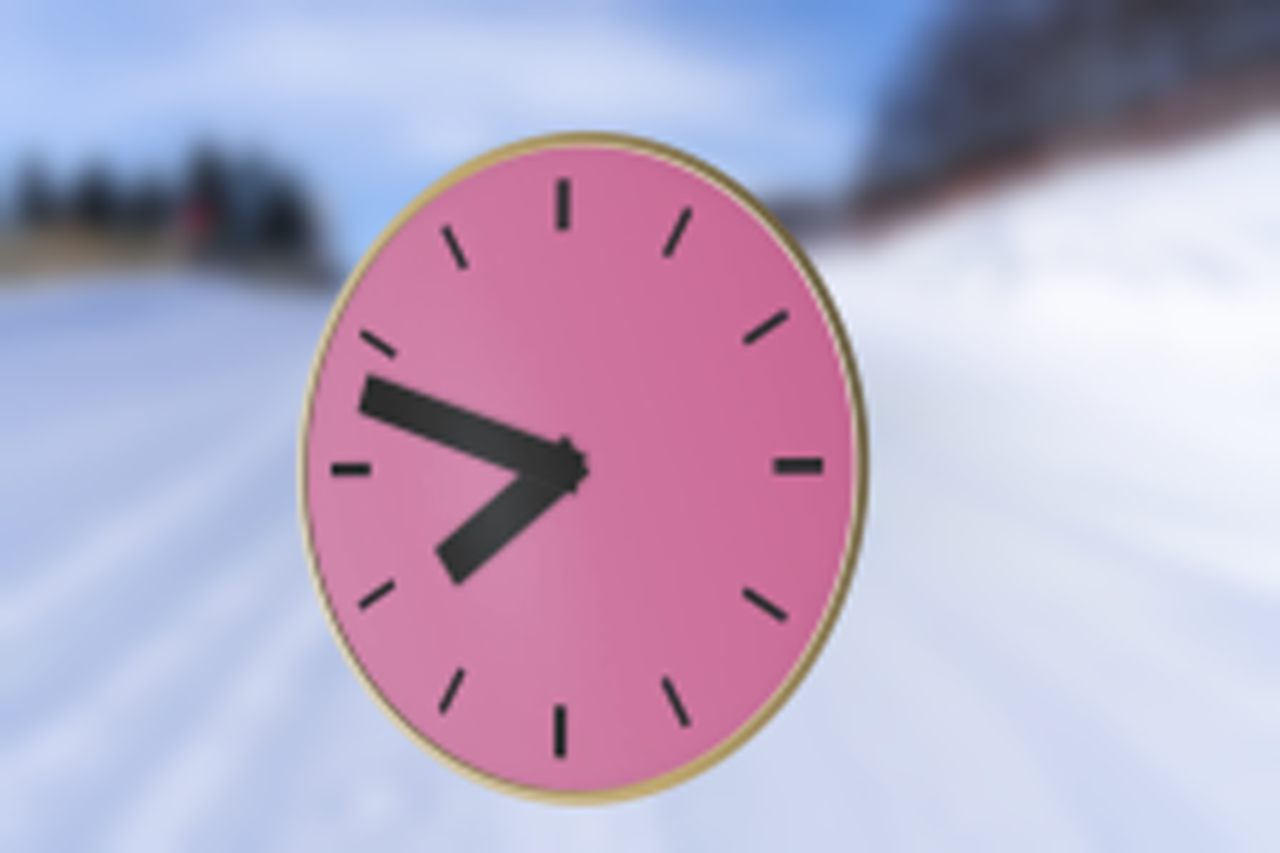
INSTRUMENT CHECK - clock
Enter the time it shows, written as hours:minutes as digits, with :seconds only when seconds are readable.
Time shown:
7:48
